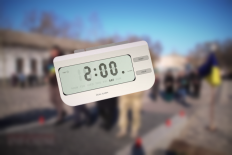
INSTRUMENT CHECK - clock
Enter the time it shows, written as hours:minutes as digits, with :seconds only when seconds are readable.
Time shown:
2:00
